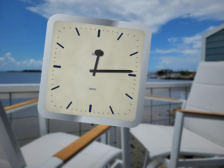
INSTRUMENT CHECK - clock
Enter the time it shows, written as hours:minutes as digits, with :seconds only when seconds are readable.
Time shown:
12:14
